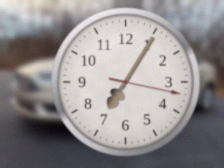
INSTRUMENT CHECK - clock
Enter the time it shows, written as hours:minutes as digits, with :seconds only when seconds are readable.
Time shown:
7:05:17
